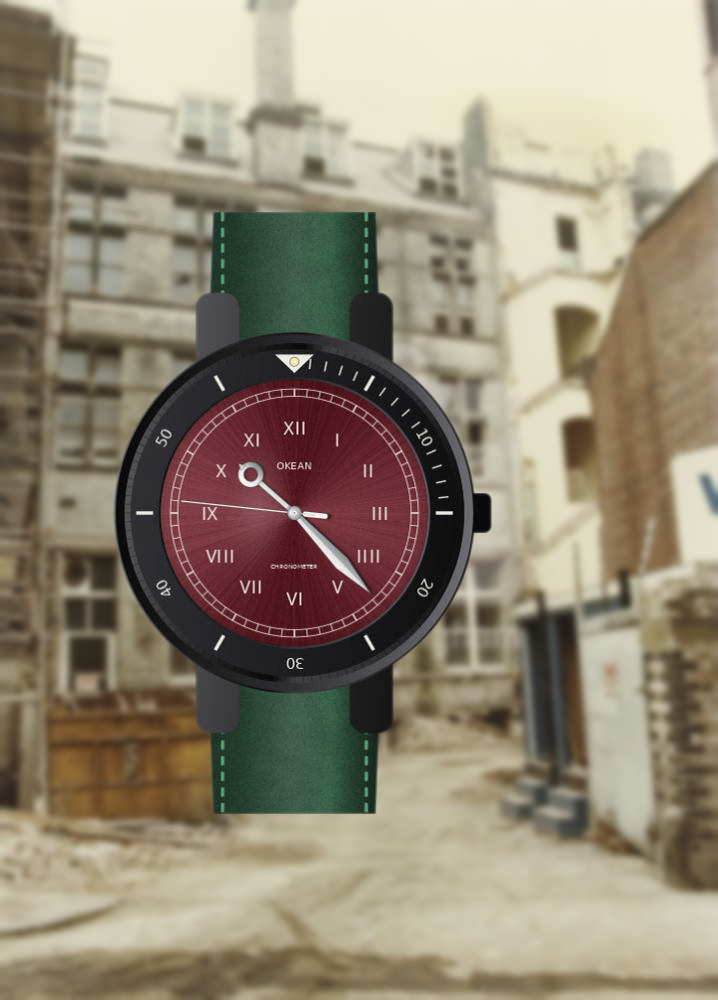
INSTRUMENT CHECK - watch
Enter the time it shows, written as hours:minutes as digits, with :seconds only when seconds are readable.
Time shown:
10:22:46
